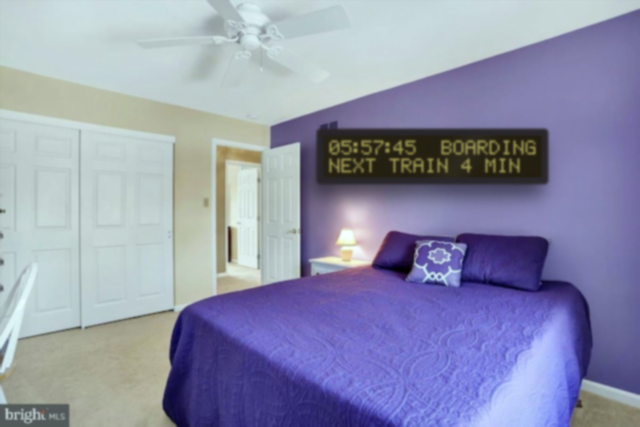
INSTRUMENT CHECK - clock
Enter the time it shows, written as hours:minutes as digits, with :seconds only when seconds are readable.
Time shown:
5:57:45
